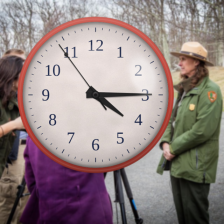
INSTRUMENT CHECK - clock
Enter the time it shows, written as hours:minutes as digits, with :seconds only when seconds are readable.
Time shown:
4:14:54
